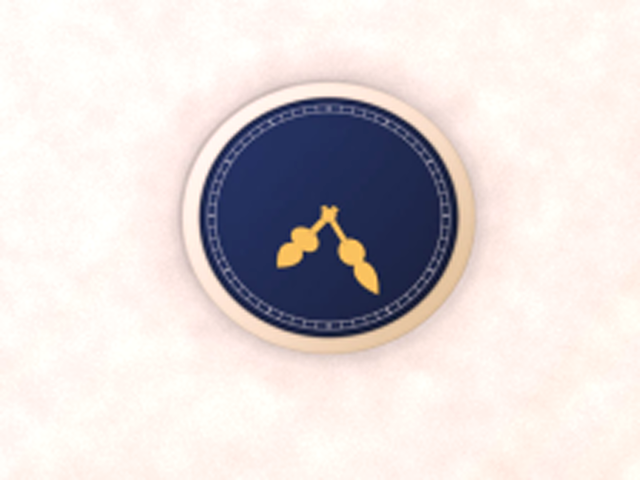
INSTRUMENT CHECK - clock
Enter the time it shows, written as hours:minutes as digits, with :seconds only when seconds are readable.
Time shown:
7:25
